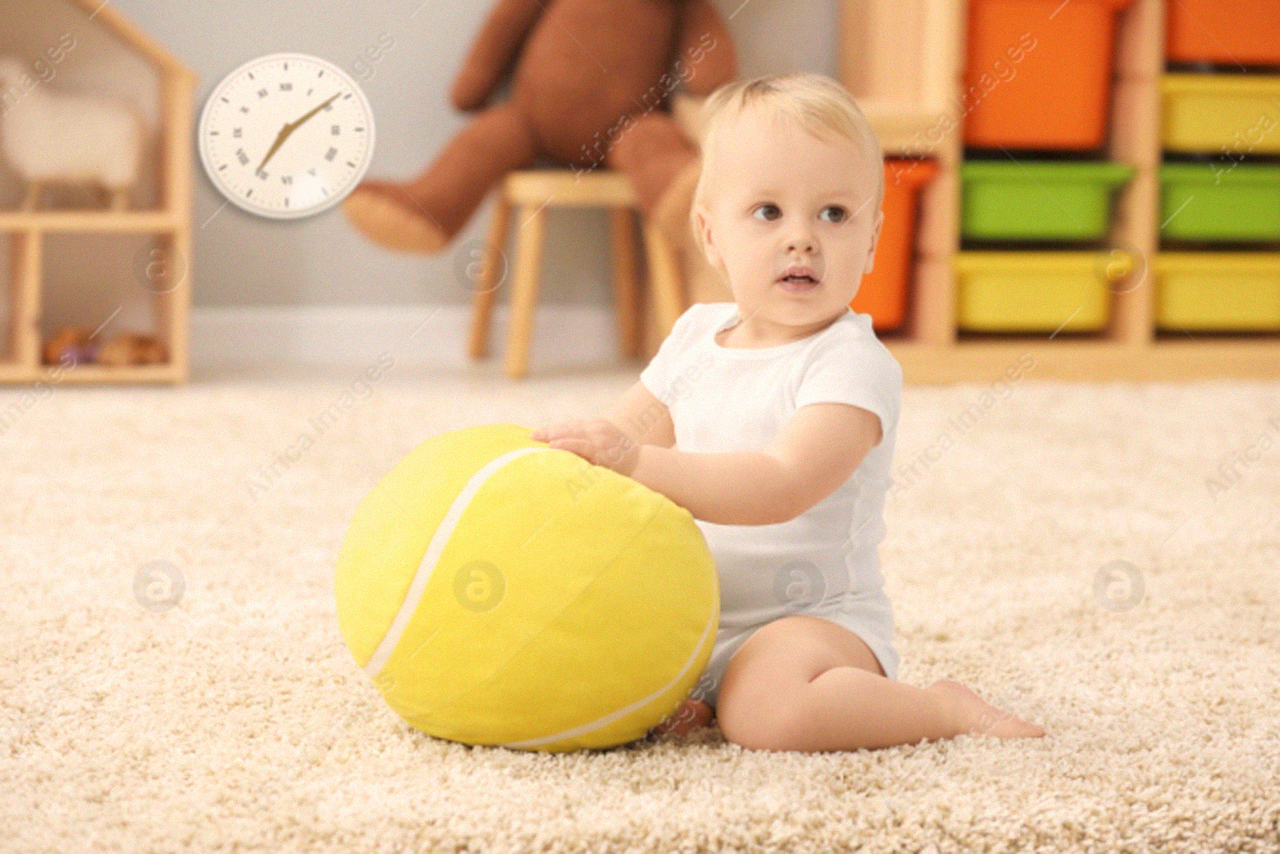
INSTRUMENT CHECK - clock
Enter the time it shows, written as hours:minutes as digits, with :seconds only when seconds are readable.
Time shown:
7:09
